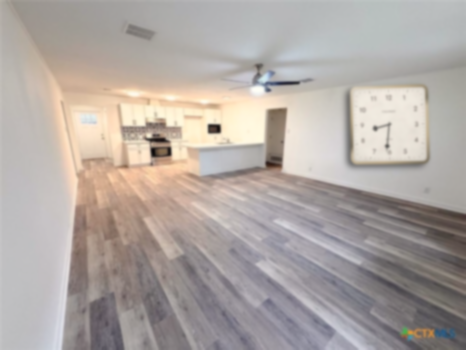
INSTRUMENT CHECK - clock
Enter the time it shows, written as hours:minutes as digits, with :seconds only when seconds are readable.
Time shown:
8:31
